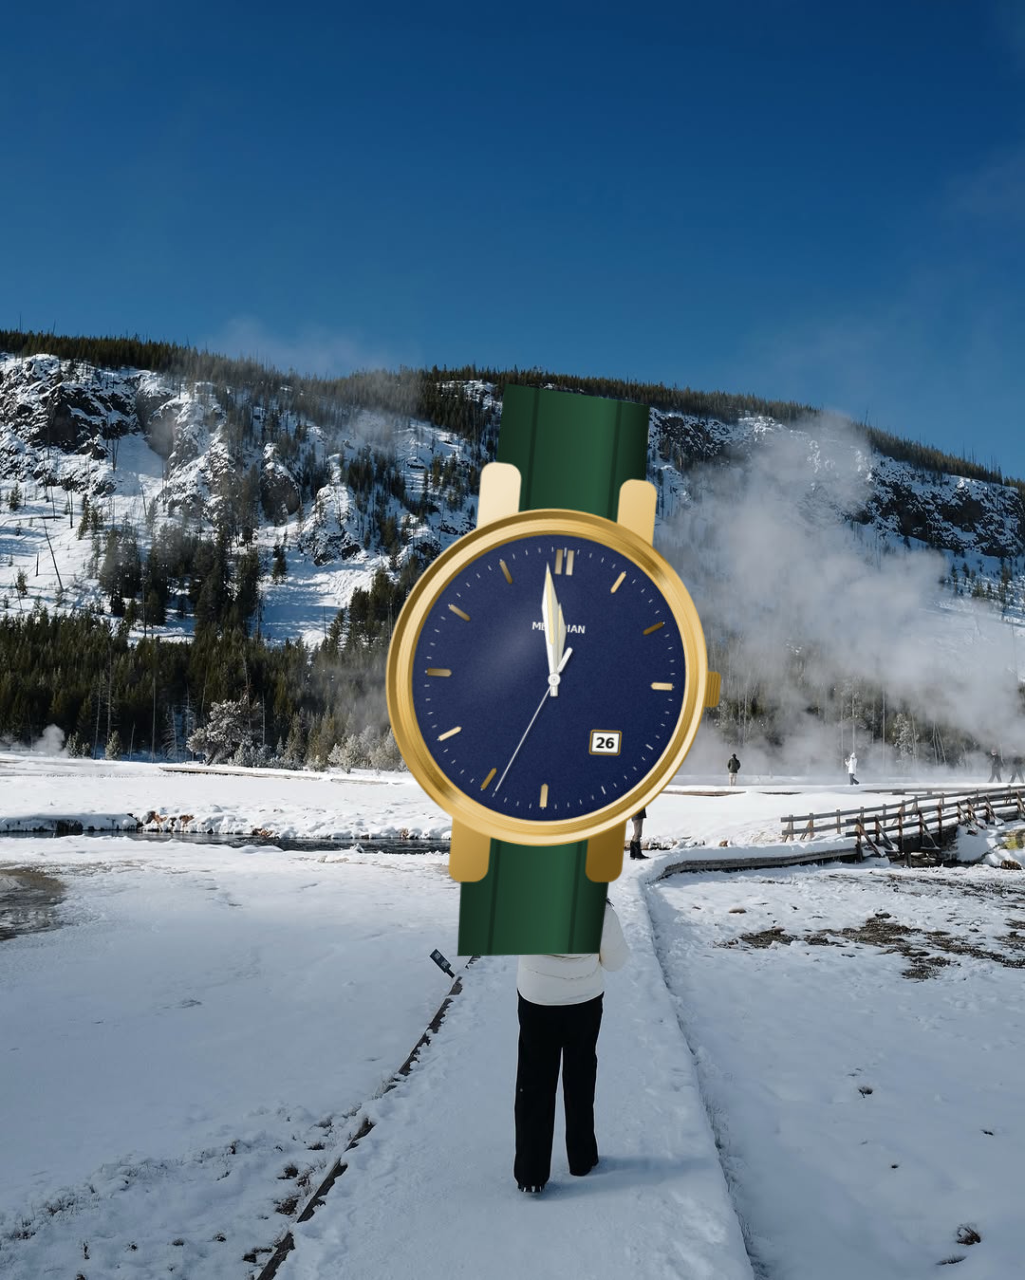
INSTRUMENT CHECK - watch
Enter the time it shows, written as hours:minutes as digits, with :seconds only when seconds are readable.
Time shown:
11:58:34
